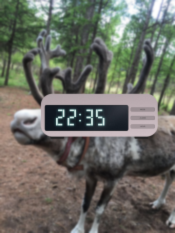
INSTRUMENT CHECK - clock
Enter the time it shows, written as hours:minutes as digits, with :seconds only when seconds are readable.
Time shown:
22:35
